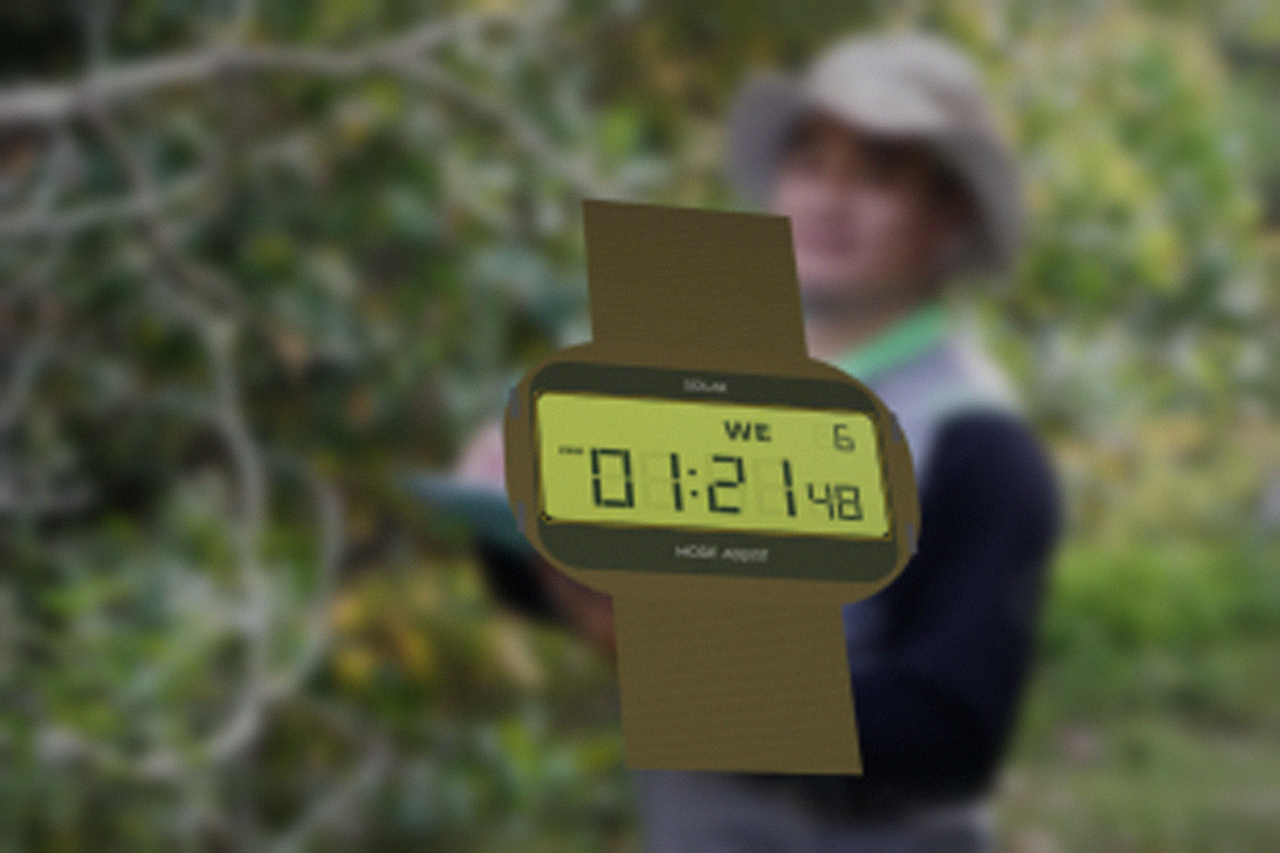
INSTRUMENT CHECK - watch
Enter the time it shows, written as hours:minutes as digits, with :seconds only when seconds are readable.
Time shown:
1:21:48
